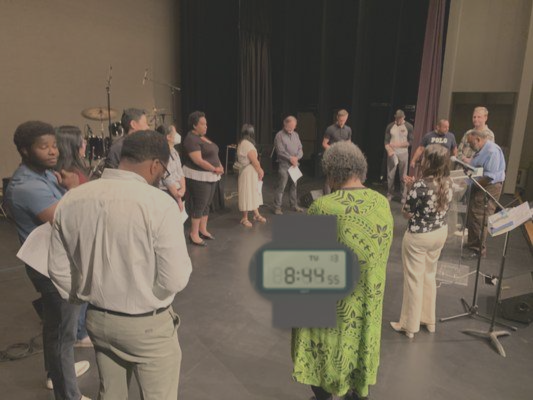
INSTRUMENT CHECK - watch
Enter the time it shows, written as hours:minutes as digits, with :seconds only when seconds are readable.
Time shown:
8:44
